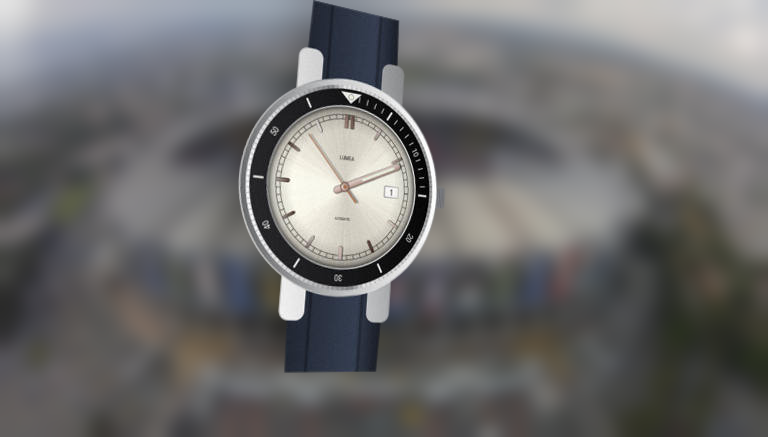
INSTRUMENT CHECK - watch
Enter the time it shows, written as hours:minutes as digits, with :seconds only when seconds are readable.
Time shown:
2:10:53
